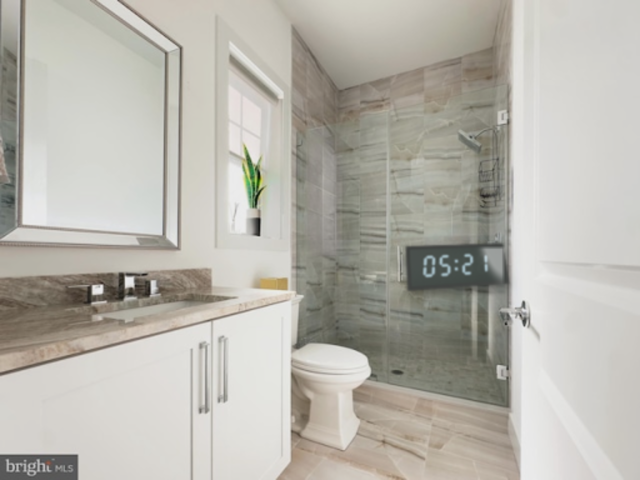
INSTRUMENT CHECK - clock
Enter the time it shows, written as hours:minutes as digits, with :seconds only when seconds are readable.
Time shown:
5:21
